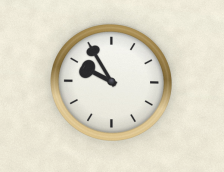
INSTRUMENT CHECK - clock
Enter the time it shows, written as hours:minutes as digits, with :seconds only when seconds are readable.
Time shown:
9:55
